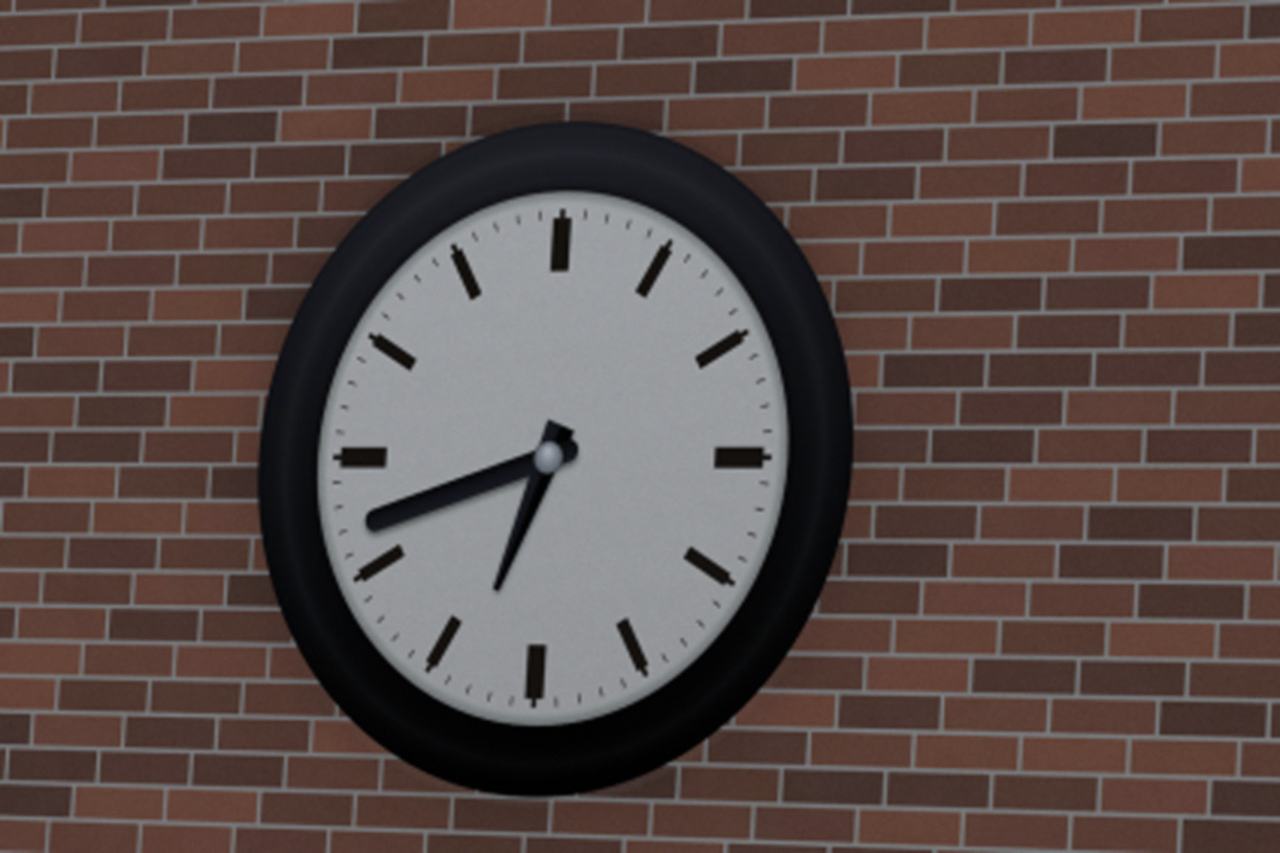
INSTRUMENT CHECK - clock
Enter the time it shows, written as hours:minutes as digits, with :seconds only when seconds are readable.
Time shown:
6:42
